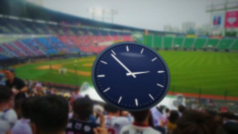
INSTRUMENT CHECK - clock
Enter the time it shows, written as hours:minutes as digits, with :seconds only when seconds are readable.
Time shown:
2:54
